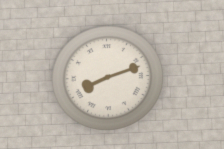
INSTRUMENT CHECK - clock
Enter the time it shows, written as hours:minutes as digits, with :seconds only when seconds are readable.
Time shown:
8:12
